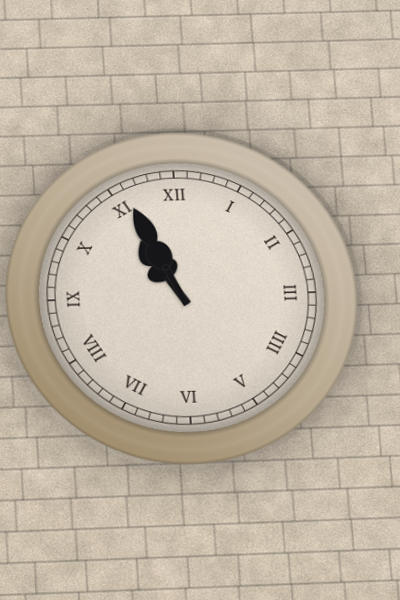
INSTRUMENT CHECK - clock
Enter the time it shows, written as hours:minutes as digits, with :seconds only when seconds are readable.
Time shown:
10:56
